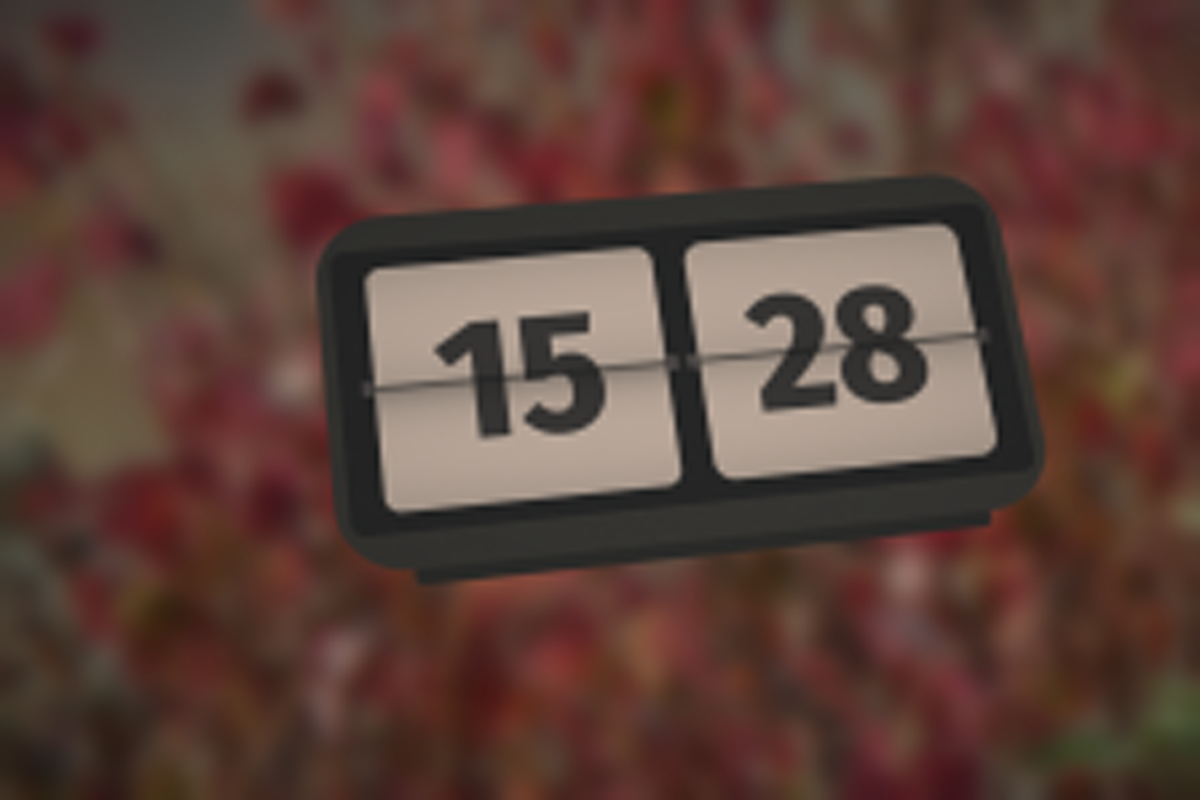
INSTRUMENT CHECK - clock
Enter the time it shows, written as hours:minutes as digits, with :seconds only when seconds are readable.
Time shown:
15:28
